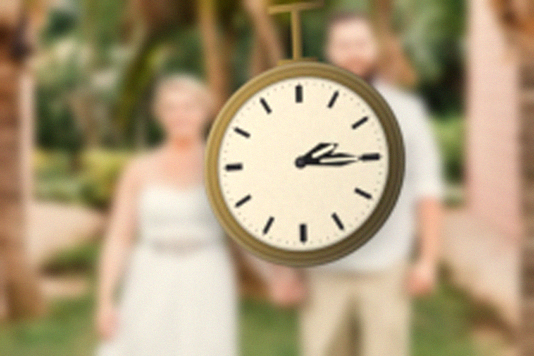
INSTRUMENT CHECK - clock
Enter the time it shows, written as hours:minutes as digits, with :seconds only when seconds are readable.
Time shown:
2:15
